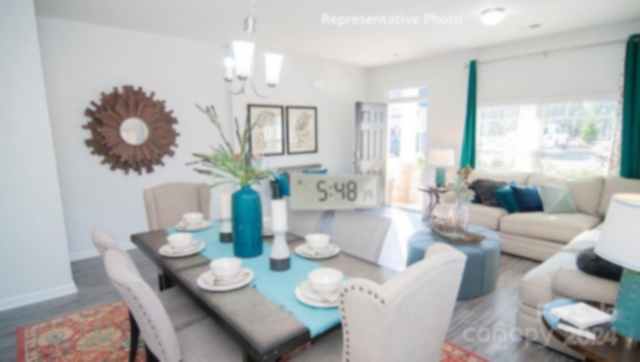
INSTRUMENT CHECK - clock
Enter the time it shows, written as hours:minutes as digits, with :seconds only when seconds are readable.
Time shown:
5:48
